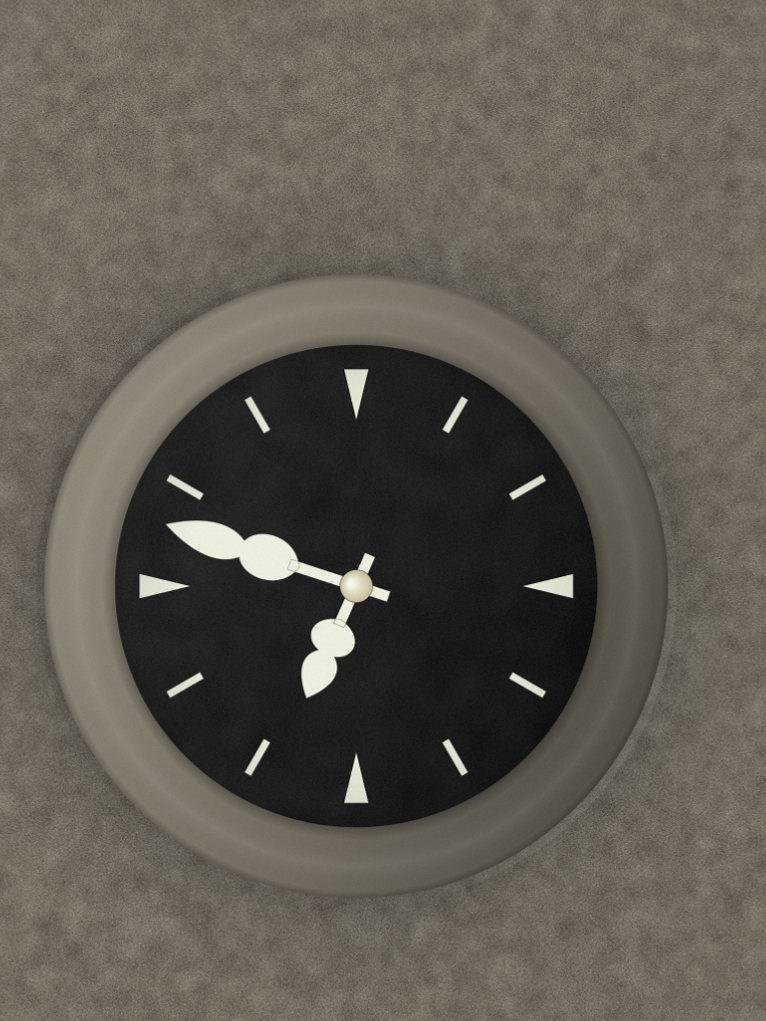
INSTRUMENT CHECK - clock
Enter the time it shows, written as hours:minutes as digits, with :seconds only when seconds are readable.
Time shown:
6:48
